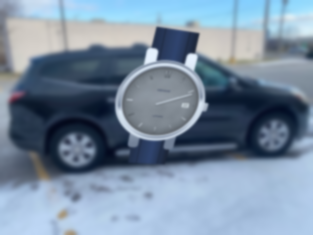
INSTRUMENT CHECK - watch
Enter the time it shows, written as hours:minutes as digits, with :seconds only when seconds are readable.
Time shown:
2:11
